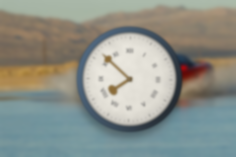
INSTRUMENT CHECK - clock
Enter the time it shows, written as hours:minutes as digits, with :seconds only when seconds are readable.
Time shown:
7:52
